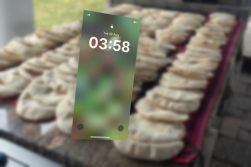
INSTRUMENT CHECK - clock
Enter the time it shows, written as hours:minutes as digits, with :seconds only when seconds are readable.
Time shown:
3:58
